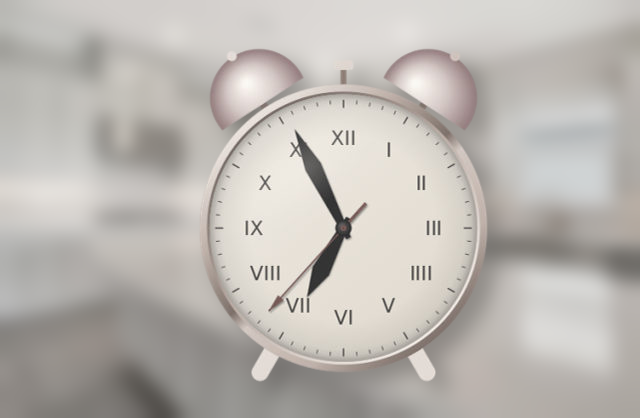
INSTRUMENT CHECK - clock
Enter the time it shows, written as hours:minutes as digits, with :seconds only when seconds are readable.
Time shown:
6:55:37
